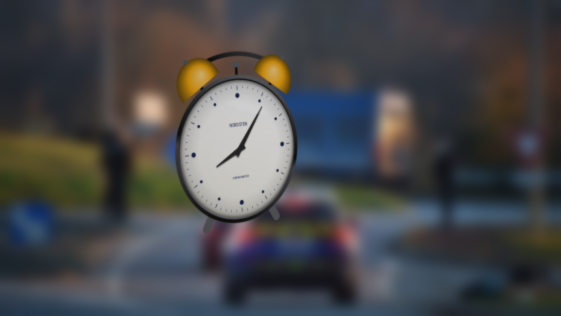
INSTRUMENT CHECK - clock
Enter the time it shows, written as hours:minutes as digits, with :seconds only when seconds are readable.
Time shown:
8:06
